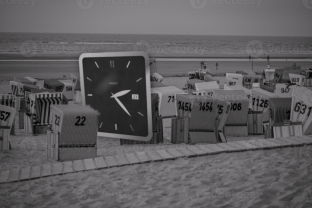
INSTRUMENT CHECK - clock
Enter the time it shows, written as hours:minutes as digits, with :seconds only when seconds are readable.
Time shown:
2:23
